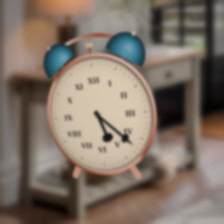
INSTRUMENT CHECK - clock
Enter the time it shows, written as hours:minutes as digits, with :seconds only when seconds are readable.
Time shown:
5:22
